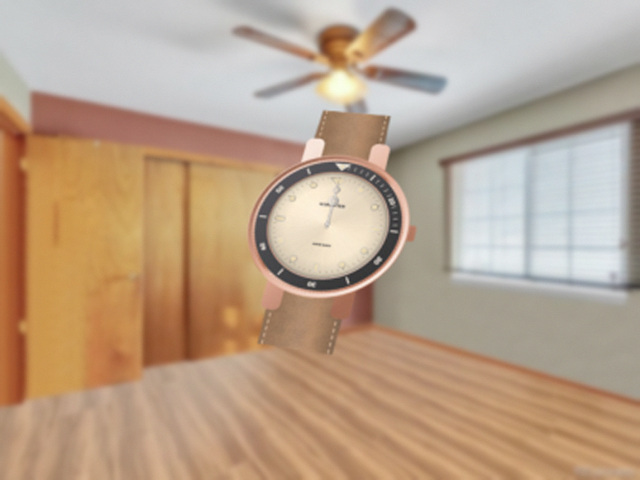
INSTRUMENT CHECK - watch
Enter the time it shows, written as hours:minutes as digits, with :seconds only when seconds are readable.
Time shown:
12:00
